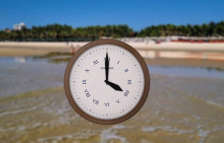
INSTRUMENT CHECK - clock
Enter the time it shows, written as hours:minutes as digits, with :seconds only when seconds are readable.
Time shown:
4:00
